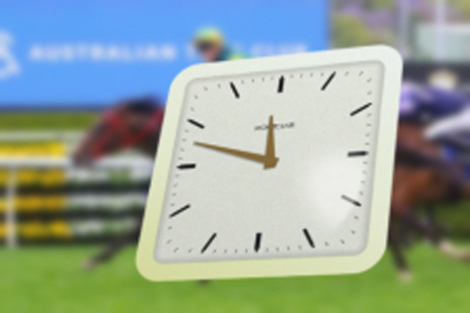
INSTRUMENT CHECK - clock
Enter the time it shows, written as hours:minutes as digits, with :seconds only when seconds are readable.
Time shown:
11:48
